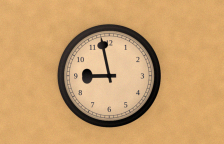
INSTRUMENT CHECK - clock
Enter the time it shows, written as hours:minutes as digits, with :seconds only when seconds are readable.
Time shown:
8:58
